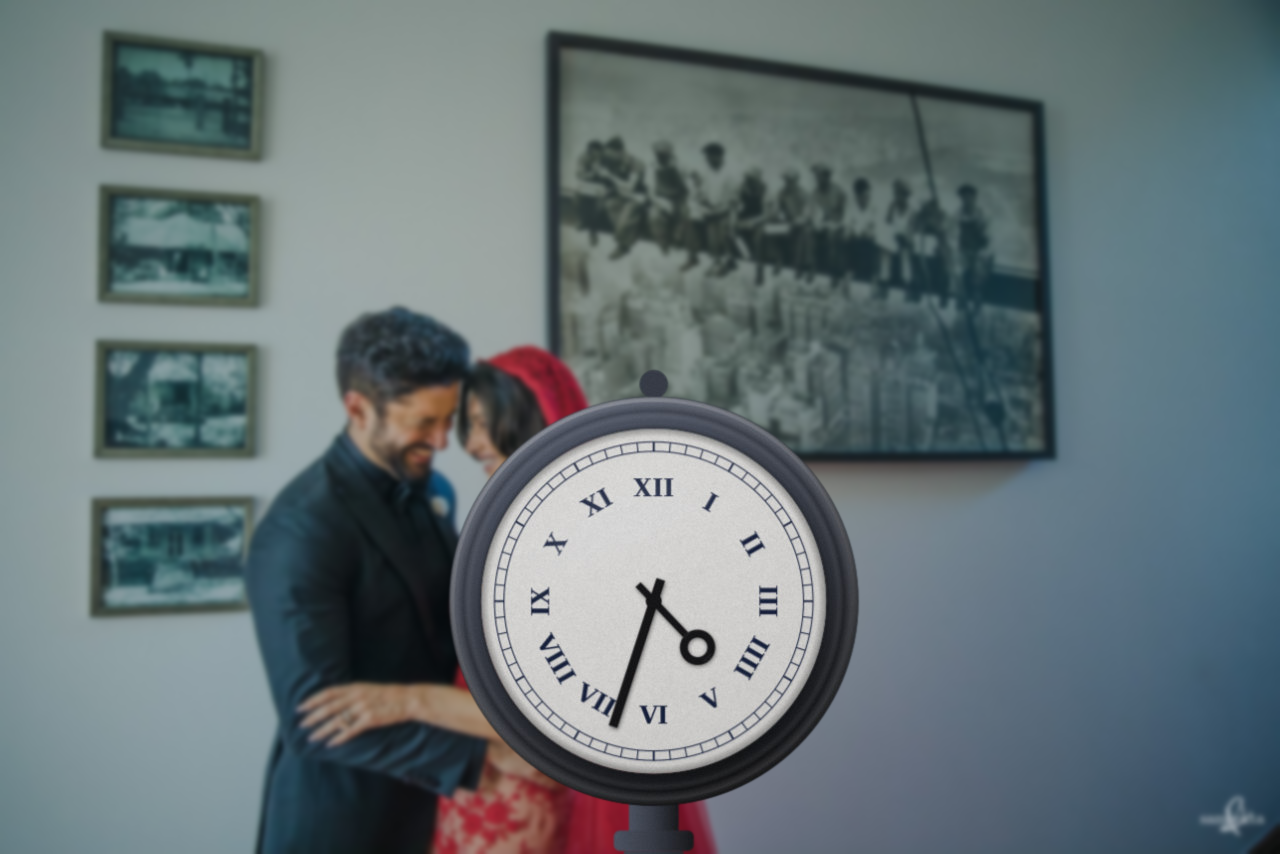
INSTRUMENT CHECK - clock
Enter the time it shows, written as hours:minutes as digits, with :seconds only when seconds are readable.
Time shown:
4:33
